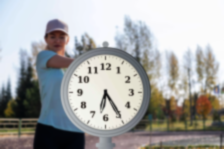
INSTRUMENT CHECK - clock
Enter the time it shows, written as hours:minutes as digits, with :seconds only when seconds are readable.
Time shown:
6:25
